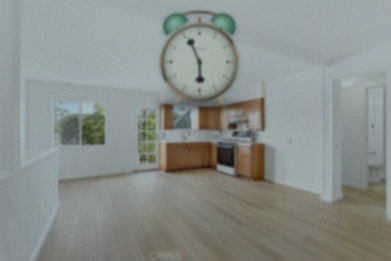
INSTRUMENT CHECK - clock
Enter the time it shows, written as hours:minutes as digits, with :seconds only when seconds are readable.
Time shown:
5:56
